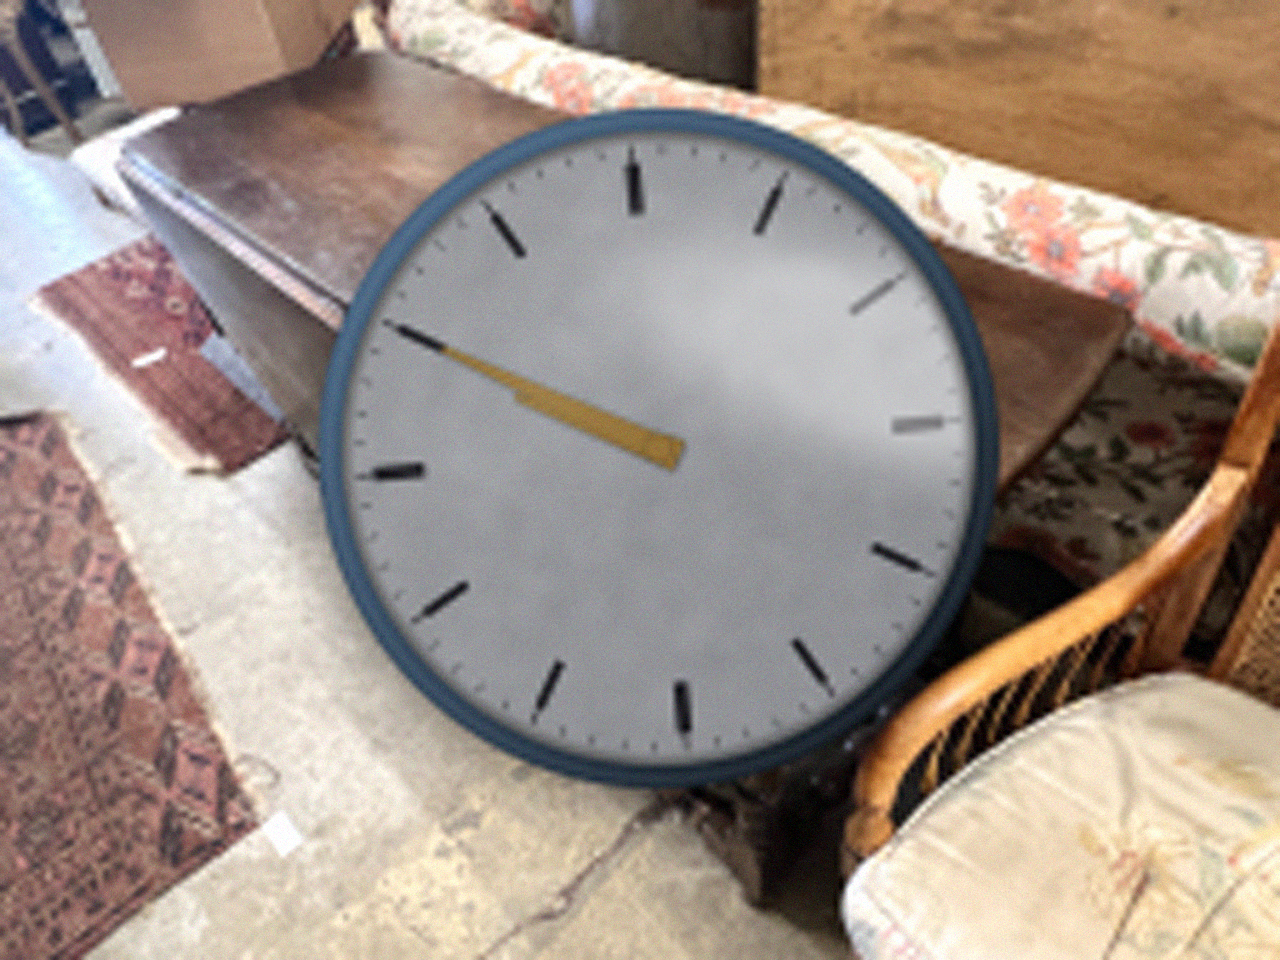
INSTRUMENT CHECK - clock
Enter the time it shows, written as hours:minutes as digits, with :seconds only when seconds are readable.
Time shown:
9:50
